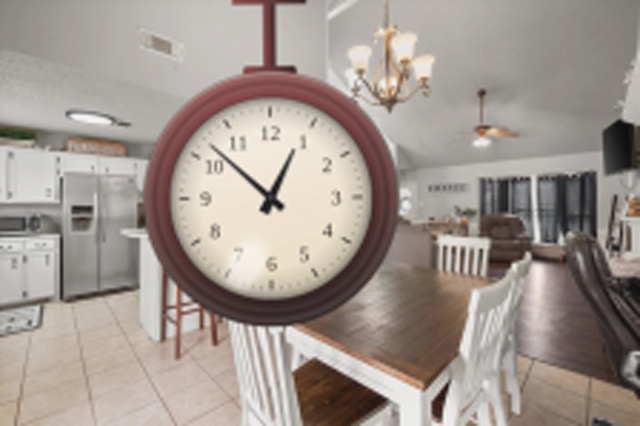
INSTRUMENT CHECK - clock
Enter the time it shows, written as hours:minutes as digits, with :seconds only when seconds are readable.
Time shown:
12:52
